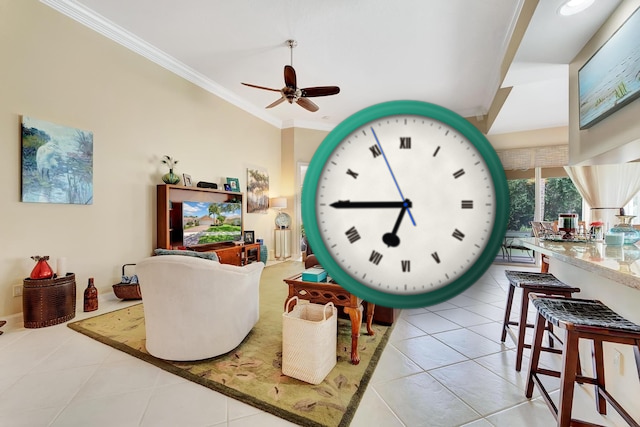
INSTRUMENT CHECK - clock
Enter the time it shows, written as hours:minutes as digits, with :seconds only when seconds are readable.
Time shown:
6:44:56
